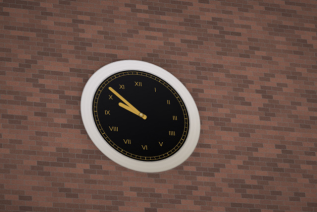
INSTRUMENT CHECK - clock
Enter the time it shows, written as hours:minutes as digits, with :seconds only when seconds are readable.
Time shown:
9:52
